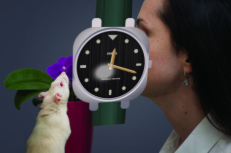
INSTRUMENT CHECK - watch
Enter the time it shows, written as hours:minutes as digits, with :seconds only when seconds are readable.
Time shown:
12:18
